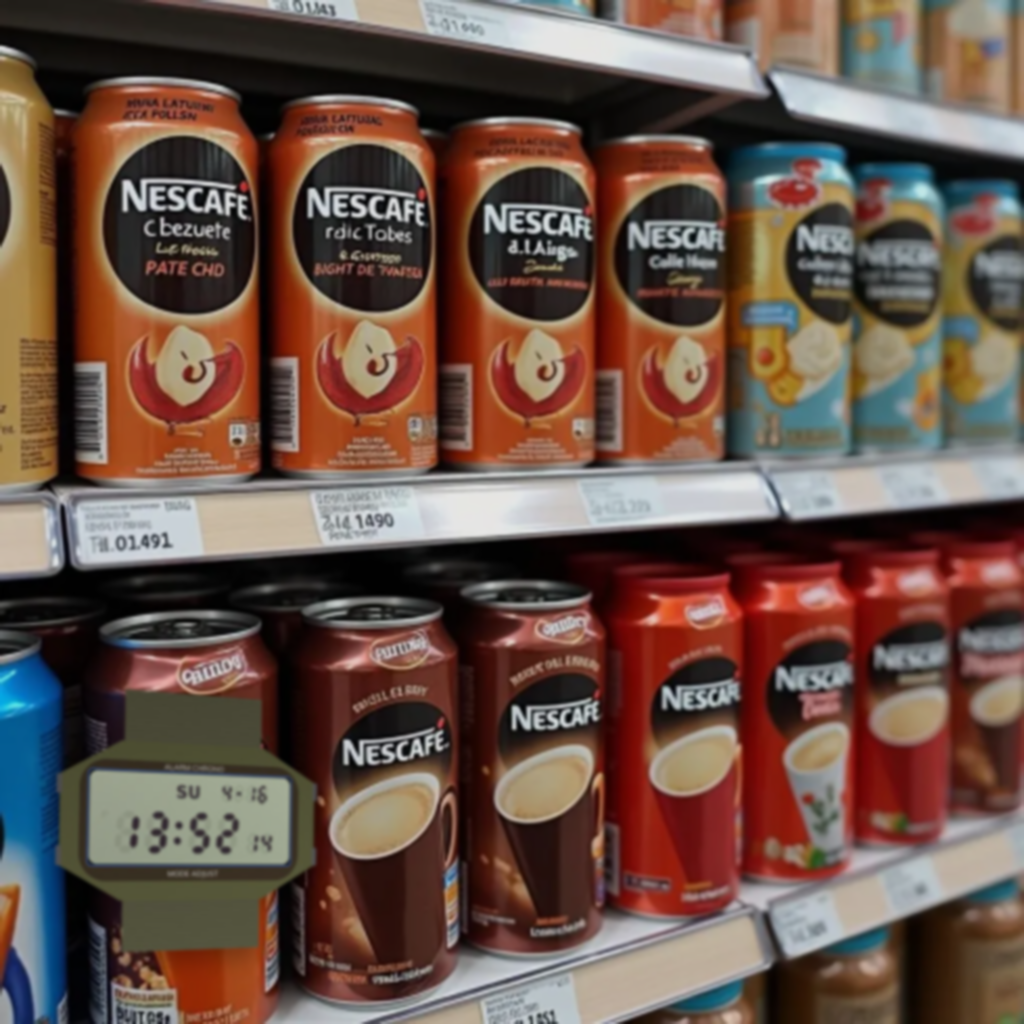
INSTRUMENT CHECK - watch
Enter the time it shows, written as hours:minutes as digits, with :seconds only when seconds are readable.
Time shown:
13:52:14
